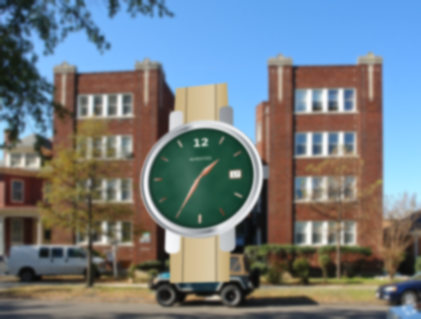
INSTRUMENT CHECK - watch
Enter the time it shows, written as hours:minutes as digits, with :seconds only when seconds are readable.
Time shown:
1:35
